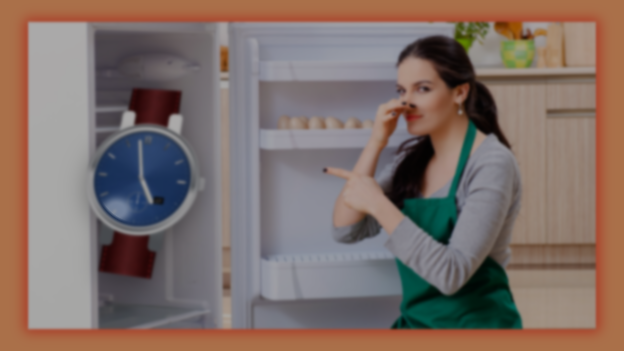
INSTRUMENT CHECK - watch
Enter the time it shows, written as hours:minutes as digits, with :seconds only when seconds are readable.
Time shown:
4:58
